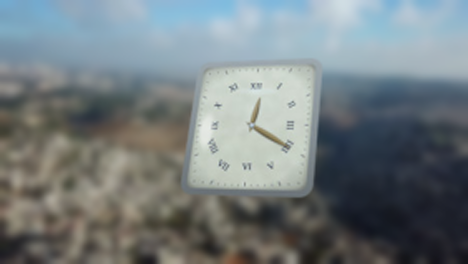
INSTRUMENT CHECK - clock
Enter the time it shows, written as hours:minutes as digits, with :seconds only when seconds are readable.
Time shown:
12:20
